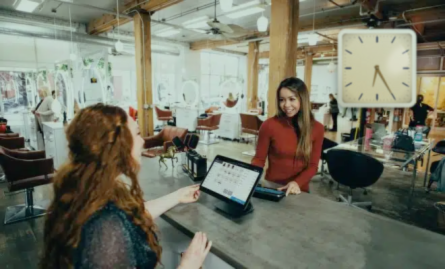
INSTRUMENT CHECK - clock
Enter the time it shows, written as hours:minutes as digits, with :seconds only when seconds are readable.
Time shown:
6:25
